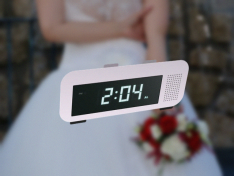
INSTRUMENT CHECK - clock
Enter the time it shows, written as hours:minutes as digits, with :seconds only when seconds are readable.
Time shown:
2:04
